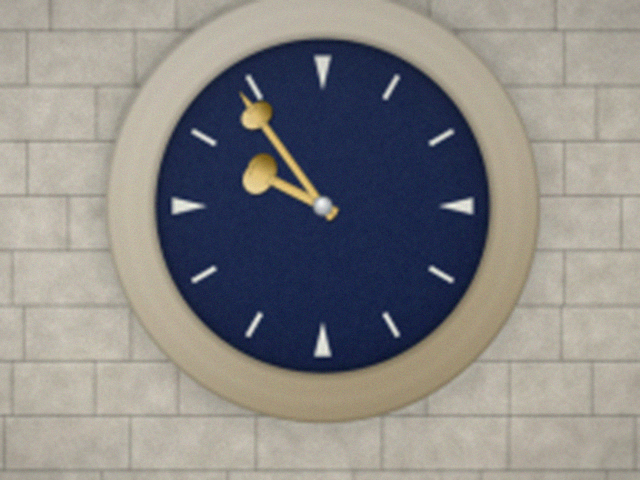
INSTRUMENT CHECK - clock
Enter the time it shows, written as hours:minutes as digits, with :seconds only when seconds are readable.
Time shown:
9:54
